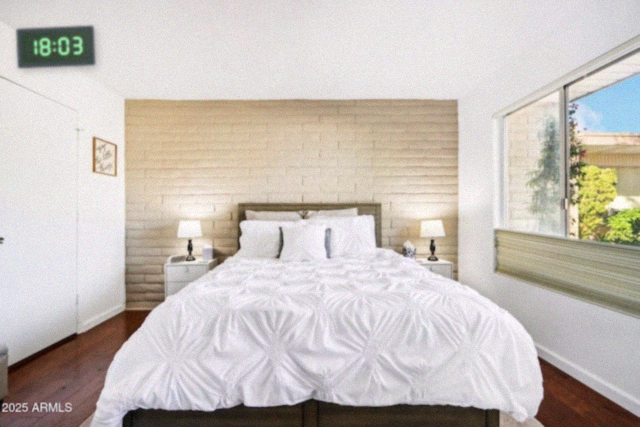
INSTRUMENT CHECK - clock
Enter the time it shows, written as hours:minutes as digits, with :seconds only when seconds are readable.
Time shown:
18:03
